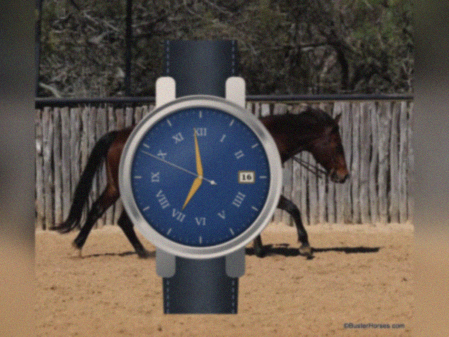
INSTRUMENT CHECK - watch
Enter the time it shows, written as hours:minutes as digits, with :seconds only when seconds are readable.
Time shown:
6:58:49
